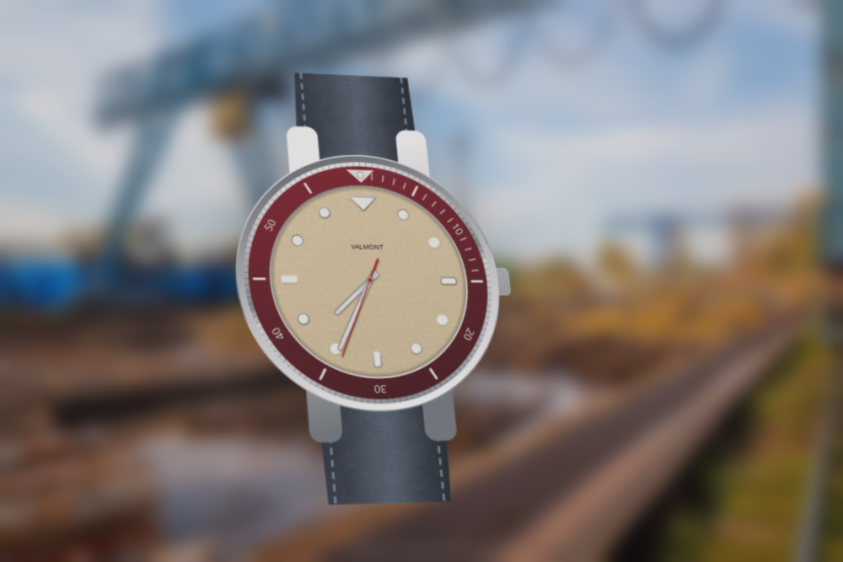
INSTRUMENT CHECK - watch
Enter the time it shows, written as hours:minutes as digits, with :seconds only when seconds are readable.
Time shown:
7:34:34
